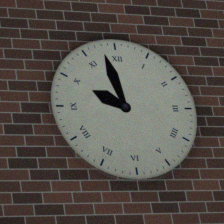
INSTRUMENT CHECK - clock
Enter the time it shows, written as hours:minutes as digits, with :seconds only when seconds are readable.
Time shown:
9:58
